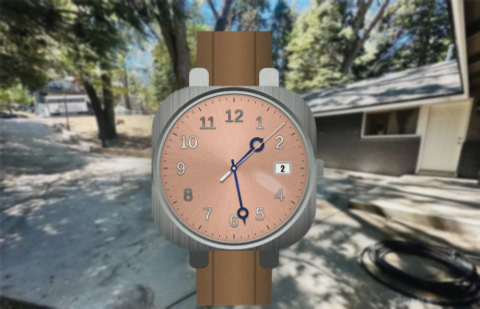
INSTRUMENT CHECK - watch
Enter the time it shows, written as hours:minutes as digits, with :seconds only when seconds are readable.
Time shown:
1:28:08
